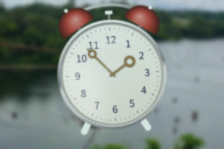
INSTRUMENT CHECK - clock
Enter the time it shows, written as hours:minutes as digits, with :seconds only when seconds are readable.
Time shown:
1:53
